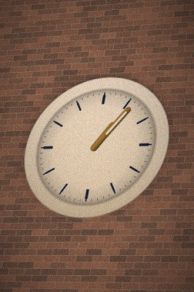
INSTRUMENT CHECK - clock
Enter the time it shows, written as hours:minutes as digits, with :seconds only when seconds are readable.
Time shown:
1:06
